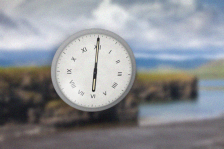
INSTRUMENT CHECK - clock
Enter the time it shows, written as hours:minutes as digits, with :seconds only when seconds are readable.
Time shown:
6:00
